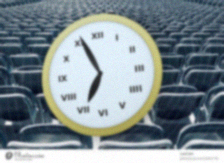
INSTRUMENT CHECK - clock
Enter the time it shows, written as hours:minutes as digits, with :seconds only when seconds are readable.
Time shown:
6:56
